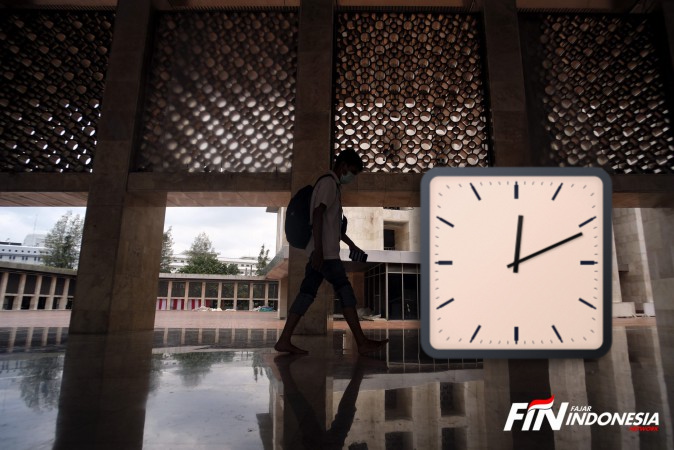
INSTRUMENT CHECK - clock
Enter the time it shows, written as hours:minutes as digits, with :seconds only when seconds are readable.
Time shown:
12:11
